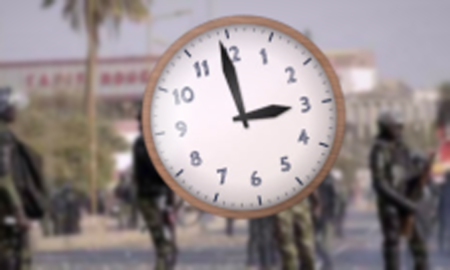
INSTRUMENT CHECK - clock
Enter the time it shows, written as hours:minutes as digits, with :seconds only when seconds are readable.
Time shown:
2:59
